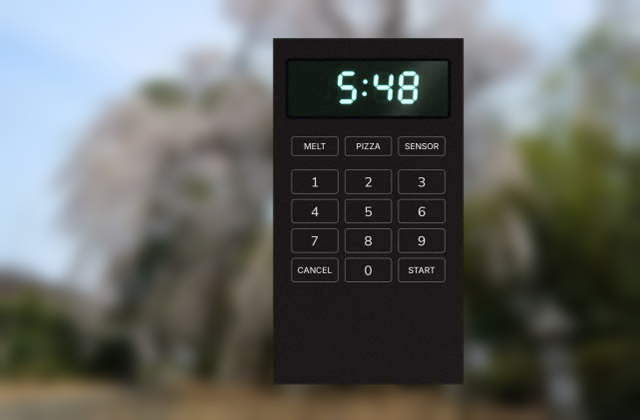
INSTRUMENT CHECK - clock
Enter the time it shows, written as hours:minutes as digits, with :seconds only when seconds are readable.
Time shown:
5:48
